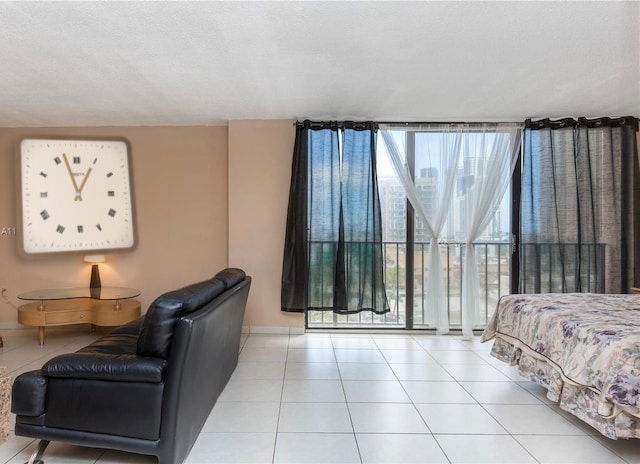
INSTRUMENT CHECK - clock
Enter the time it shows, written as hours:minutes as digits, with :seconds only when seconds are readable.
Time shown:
12:57
